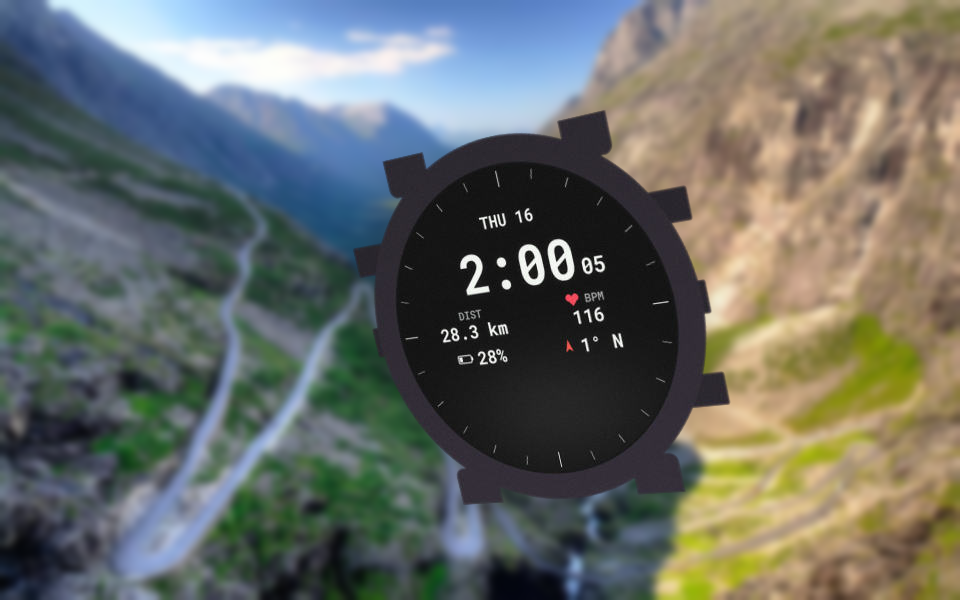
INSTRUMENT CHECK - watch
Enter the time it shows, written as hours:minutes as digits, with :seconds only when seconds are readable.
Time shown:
2:00:05
